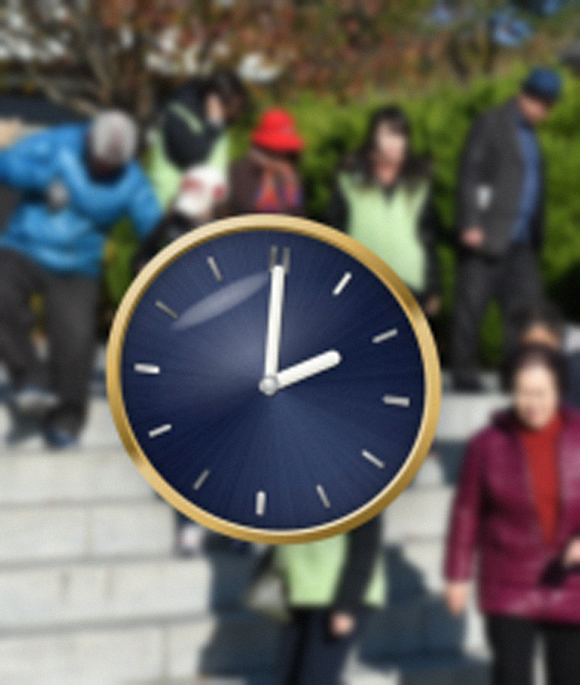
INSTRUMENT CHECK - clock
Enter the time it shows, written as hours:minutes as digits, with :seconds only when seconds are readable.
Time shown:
2:00
